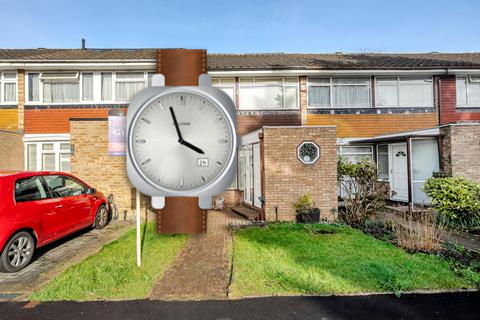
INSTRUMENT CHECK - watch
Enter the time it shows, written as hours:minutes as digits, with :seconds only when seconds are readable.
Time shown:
3:57
